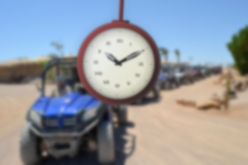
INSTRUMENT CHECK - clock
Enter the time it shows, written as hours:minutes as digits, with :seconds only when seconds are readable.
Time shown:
10:10
